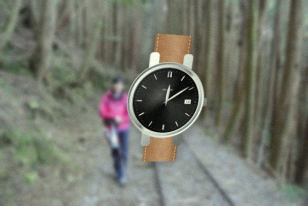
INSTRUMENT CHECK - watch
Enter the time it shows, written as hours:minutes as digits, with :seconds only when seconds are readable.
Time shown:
12:09
